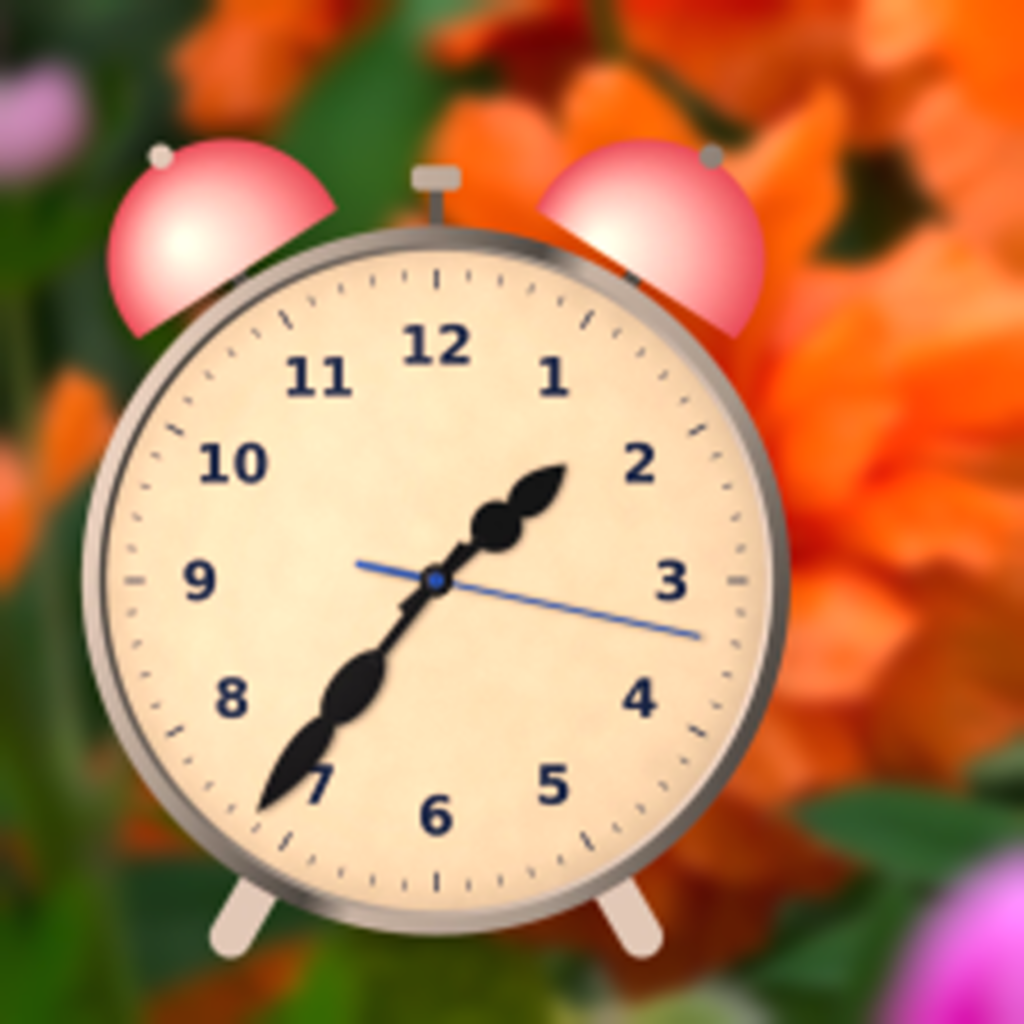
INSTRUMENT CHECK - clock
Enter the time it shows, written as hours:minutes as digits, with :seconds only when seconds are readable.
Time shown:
1:36:17
